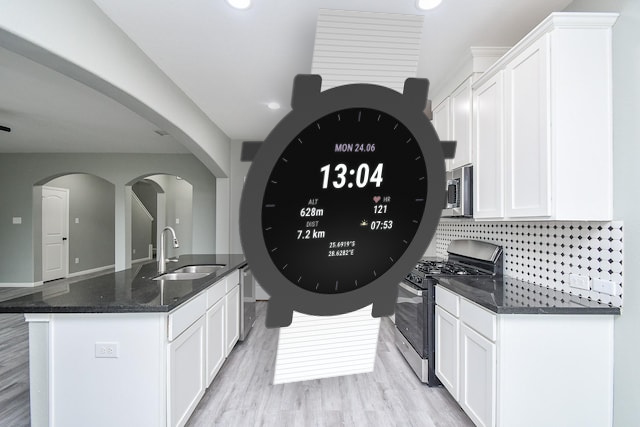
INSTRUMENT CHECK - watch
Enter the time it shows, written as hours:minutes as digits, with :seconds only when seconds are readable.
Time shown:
13:04
